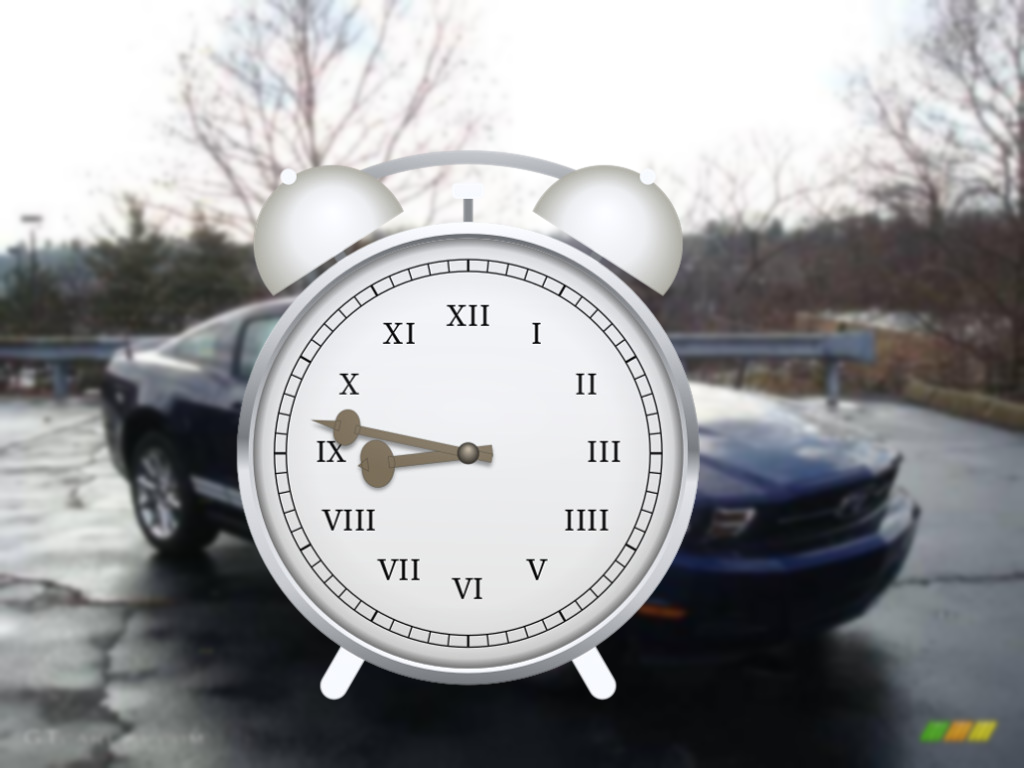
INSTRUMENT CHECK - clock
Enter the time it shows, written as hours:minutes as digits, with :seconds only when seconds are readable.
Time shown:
8:47
